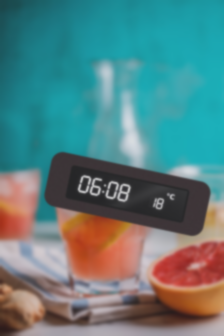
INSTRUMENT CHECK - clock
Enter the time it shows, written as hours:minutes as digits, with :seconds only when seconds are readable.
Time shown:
6:08
